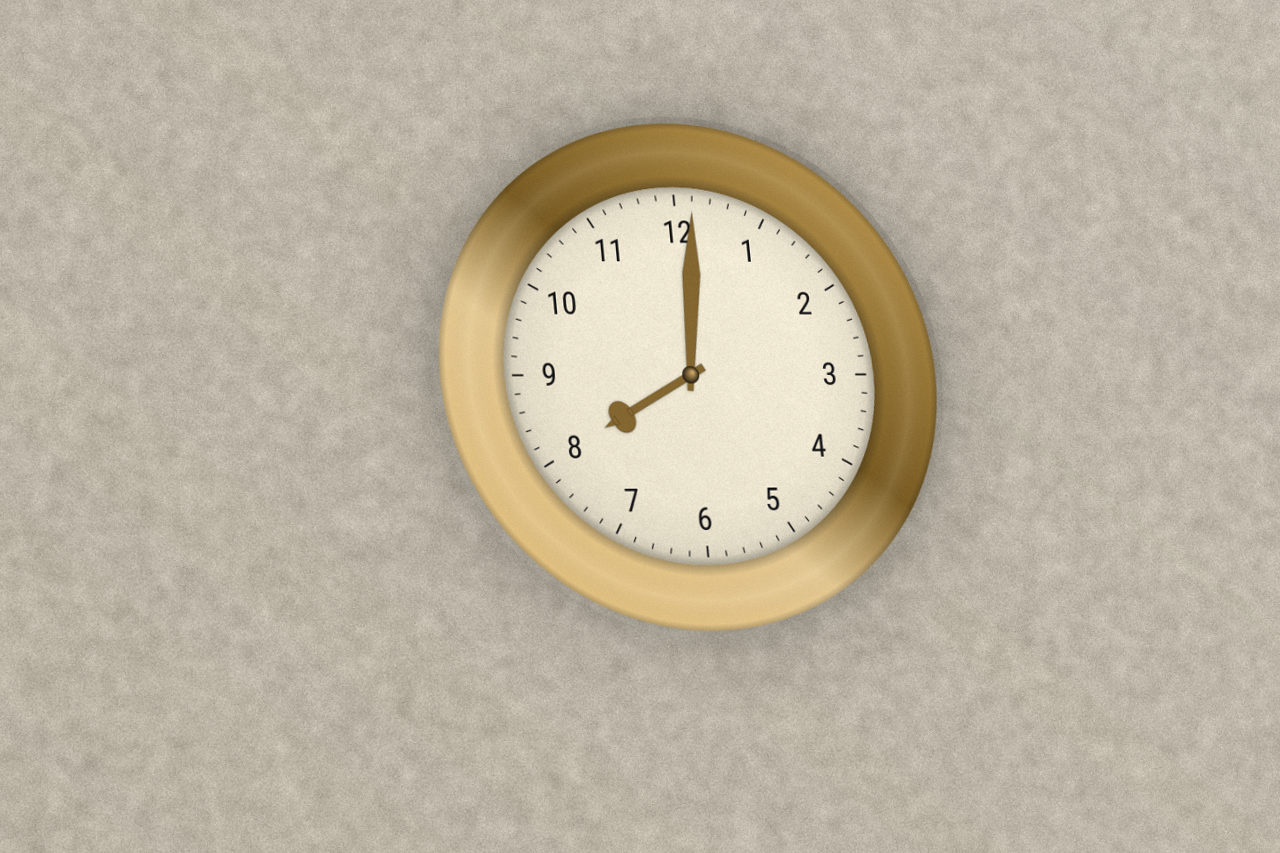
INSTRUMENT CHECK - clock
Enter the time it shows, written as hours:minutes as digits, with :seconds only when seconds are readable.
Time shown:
8:01
